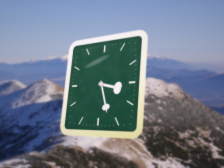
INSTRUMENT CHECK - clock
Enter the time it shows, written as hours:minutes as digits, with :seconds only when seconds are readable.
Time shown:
3:27
